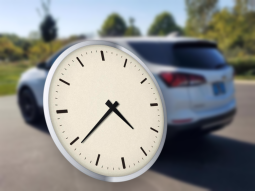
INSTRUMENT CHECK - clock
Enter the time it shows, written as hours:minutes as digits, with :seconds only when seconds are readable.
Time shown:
4:39
